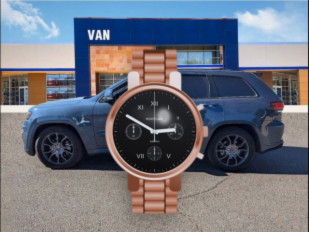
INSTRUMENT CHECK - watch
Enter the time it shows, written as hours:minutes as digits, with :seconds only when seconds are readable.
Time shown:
2:50
